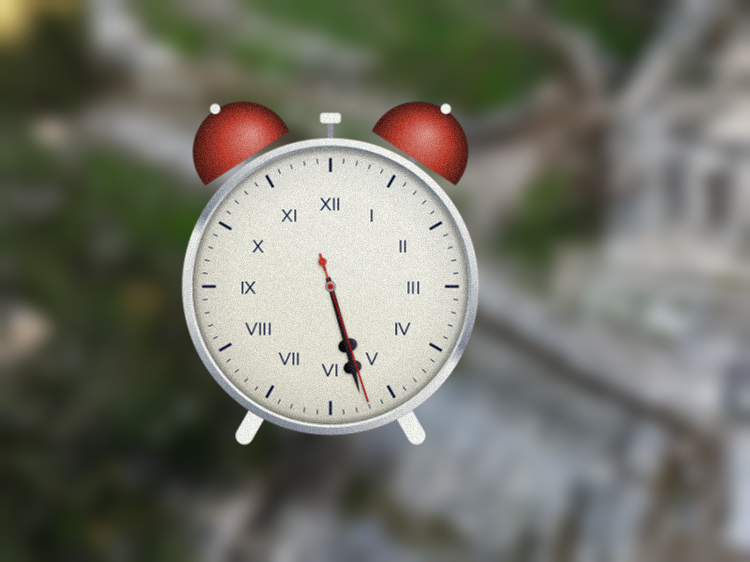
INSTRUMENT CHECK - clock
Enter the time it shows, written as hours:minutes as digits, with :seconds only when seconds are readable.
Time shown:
5:27:27
